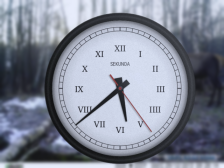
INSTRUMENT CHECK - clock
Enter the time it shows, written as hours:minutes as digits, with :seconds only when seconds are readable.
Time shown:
5:38:24
